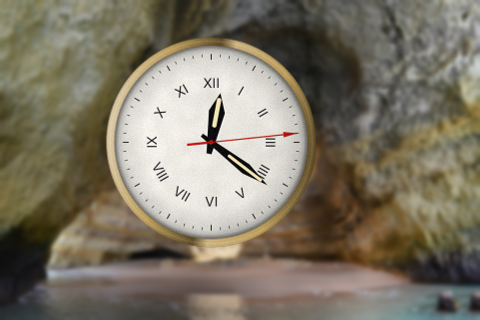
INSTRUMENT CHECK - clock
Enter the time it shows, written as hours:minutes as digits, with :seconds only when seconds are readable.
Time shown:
12:21:14
